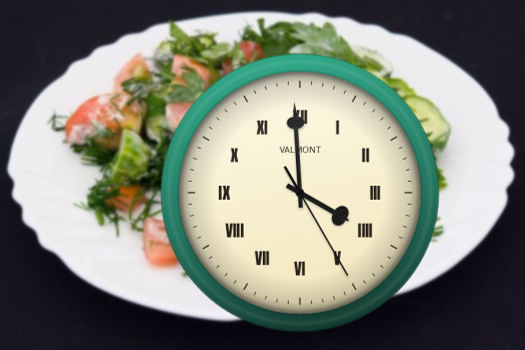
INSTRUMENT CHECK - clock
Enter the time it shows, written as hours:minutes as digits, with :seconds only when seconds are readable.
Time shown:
3:59:25
